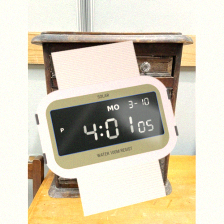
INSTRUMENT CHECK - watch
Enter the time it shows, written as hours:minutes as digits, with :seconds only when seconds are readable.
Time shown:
4:01:05
